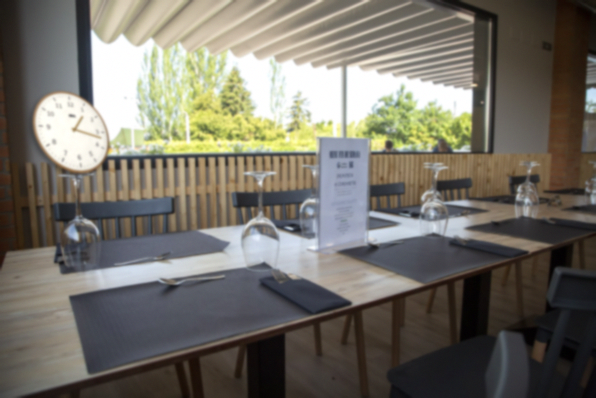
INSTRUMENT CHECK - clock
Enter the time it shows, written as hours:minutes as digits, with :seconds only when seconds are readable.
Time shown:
1:17
